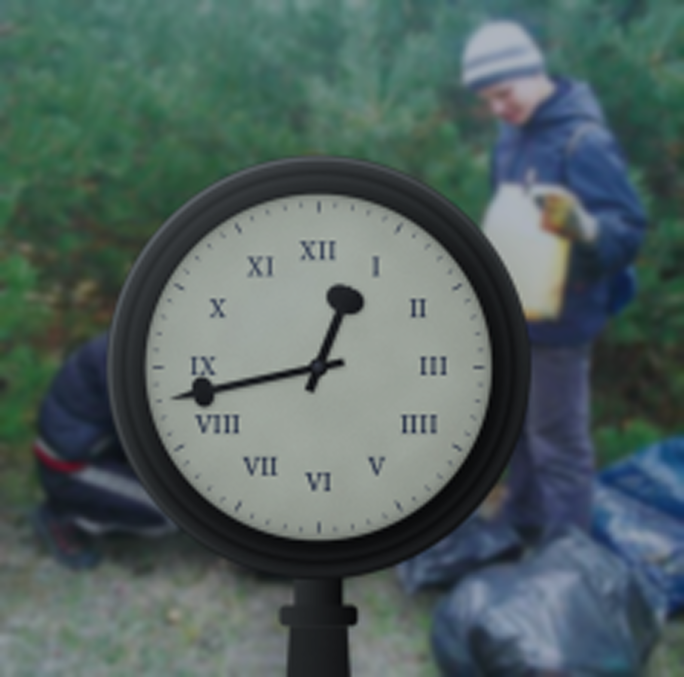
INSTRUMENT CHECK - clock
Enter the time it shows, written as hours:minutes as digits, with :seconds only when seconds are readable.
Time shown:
12:43
